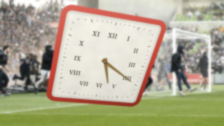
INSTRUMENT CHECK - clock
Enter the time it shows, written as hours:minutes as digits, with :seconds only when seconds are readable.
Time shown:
5:20
